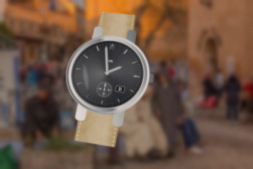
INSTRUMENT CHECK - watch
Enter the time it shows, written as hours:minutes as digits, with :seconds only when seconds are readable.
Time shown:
1:58
